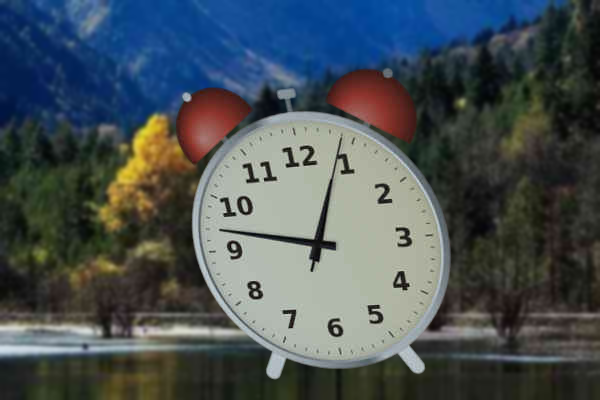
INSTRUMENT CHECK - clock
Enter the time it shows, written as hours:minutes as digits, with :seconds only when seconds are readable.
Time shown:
12:47:04
